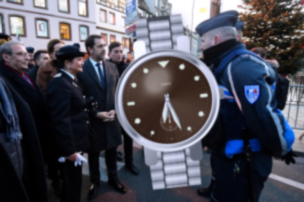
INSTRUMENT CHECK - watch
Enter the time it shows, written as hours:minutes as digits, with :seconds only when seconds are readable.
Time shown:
6:27
